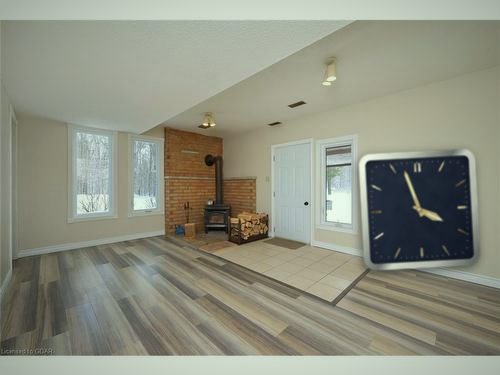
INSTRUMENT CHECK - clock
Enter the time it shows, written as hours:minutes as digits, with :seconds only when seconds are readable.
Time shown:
3:57
